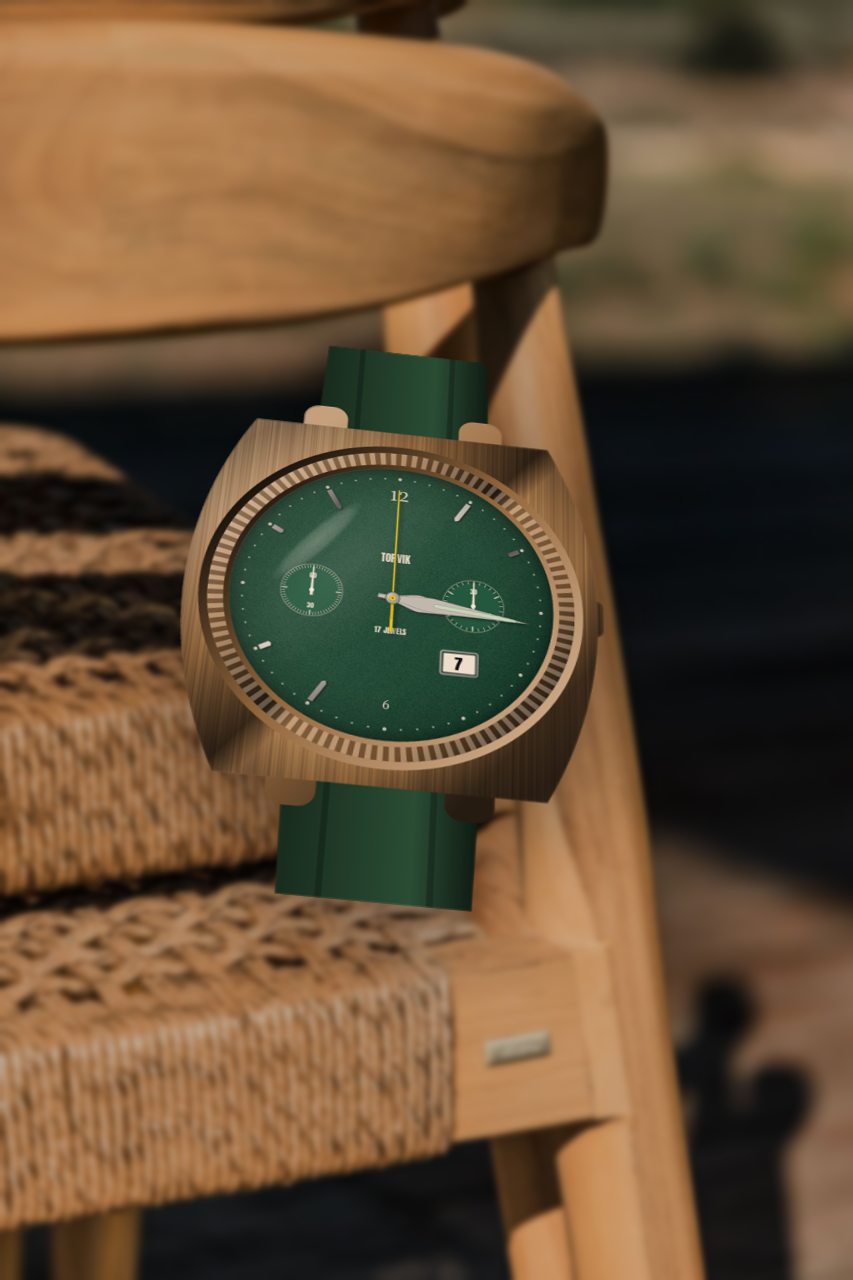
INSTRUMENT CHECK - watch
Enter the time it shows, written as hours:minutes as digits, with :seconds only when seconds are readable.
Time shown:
3:16
